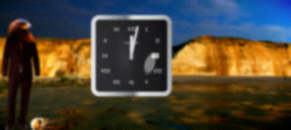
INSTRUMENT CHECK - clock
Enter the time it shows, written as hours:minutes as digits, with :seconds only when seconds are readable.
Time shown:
12:02
